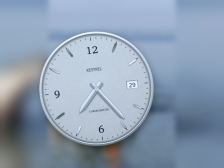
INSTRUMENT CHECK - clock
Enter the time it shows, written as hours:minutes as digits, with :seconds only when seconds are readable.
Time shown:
7:24
